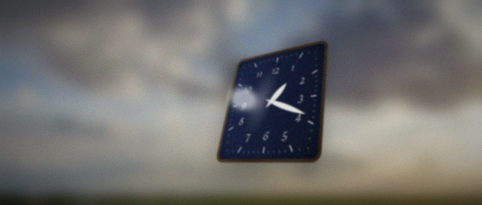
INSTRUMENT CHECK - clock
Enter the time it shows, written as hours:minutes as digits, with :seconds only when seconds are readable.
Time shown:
1:19
